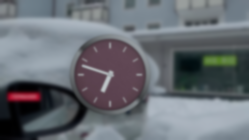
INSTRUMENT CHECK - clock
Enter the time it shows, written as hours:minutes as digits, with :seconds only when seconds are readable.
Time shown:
6:48
